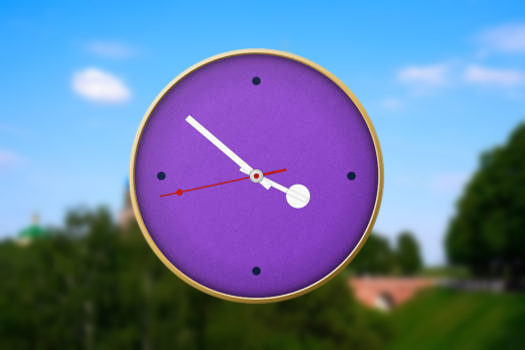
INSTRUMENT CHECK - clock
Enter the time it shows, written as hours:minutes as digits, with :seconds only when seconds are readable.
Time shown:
3:51:43
